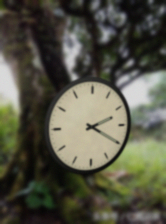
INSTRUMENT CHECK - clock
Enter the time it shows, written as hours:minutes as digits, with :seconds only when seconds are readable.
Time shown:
2:20
